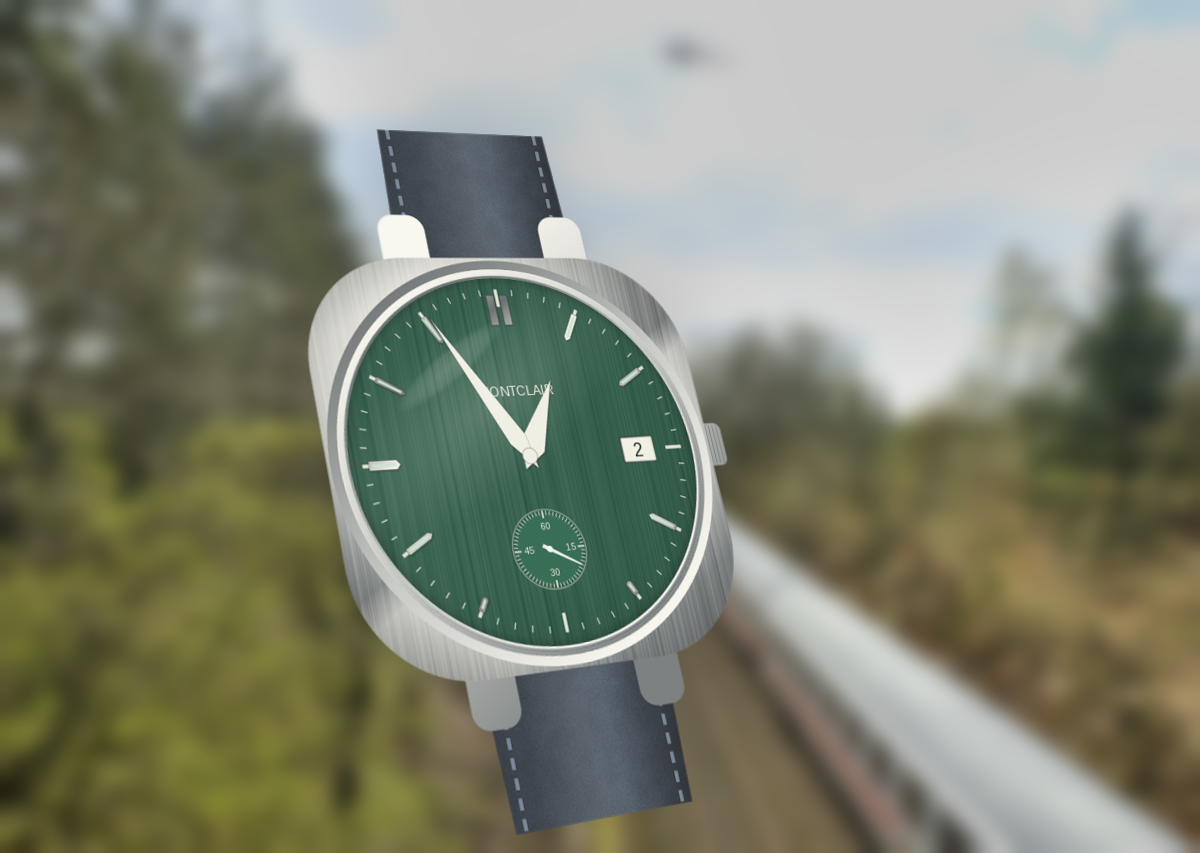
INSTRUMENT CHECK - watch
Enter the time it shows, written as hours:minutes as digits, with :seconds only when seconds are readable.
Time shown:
12:55:20
